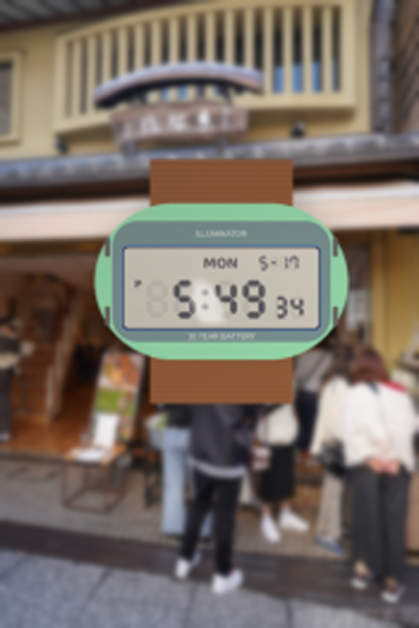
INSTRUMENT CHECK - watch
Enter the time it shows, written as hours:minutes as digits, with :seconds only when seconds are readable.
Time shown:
5:49:34
